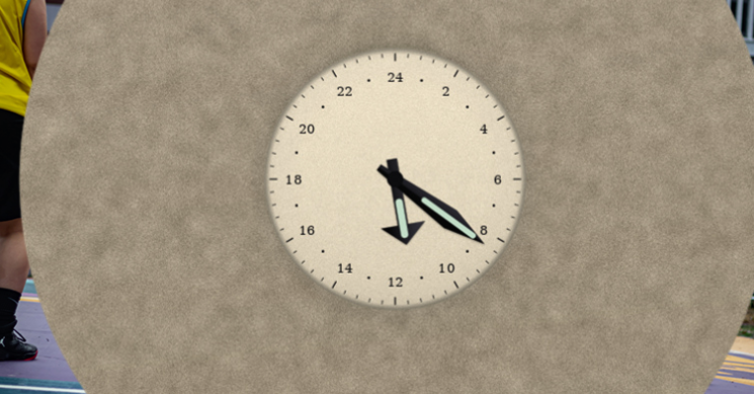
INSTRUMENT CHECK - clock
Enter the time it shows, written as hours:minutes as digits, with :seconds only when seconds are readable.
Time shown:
11:21
